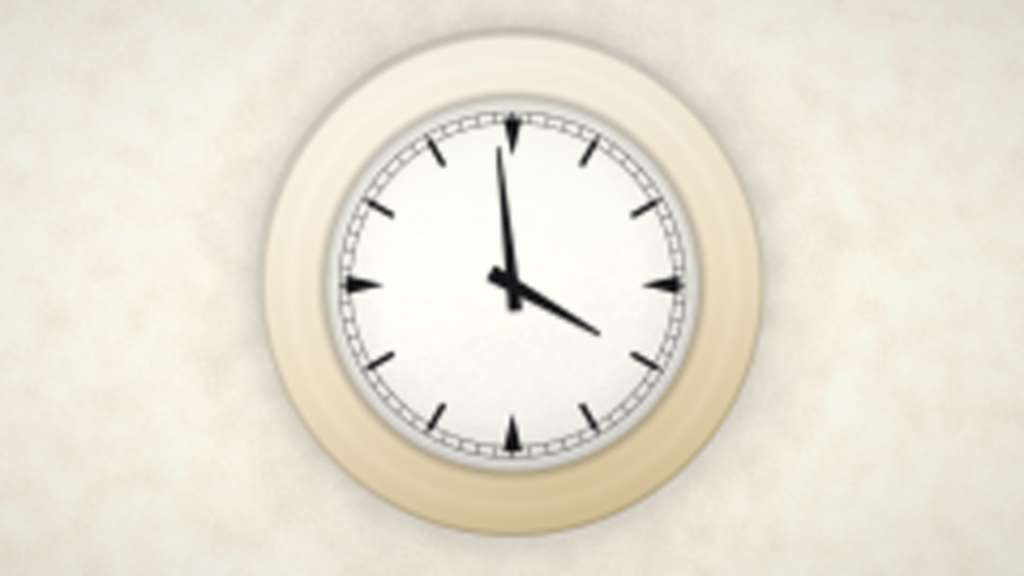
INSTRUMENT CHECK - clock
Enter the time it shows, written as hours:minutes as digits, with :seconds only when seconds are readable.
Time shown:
3:59
